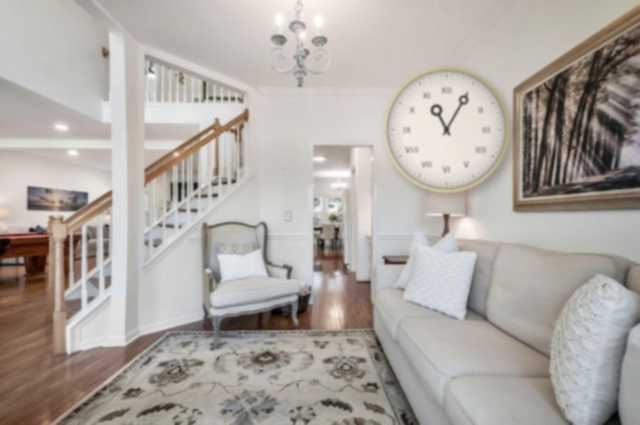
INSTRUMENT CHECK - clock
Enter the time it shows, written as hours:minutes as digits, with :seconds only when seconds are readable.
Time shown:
11:05
